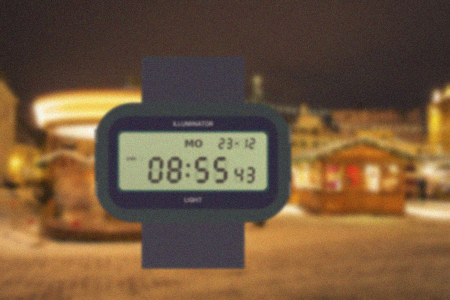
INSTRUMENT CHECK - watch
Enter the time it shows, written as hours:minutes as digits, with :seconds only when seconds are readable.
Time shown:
8:55:43
